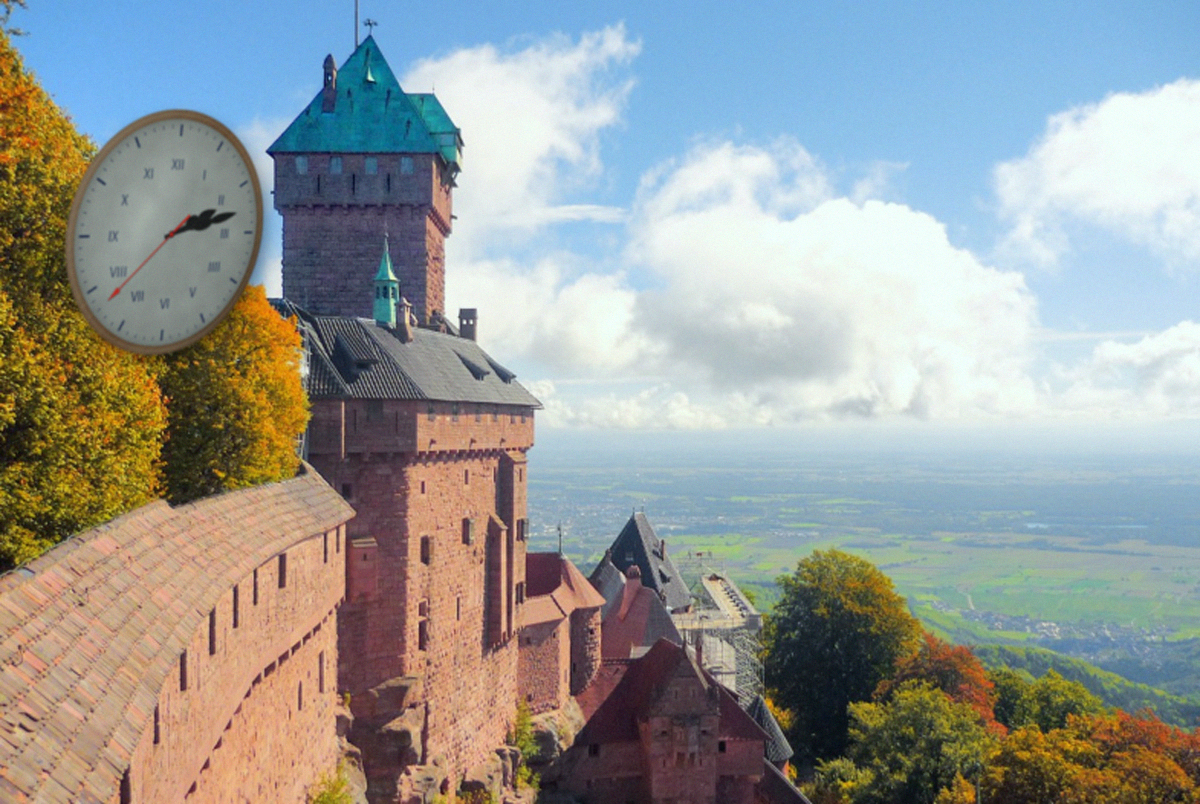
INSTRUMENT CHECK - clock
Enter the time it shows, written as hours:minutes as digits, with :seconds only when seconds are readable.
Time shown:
2:12:38
